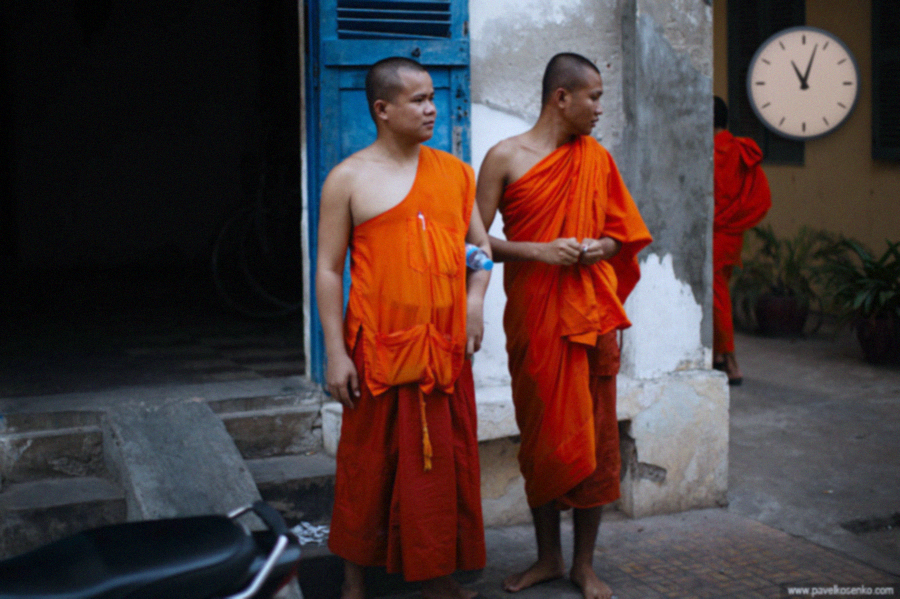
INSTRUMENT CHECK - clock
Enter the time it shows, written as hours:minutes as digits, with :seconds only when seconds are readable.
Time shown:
11:03
